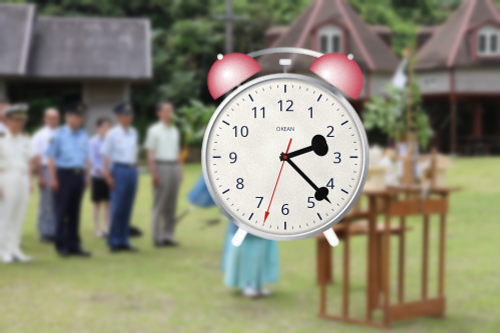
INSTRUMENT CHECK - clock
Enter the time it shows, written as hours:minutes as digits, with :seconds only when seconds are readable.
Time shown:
2:22:33
